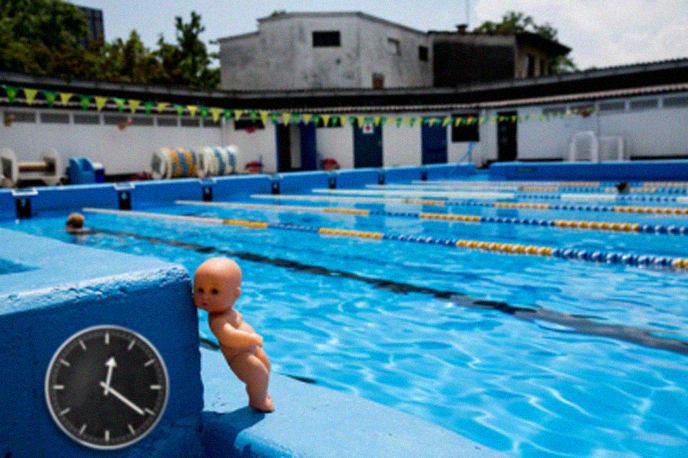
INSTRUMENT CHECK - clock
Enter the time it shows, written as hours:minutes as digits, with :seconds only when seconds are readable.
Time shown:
12:21
